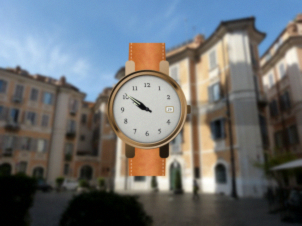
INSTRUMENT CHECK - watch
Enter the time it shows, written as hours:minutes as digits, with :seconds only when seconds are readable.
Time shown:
9:51
